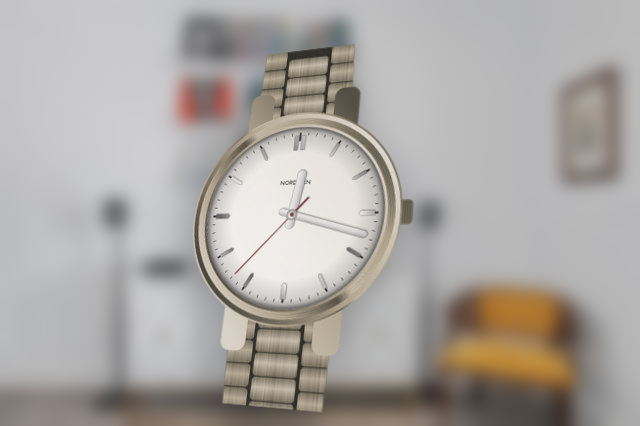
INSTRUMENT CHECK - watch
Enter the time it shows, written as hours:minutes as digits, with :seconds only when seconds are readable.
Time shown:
12:17:37
